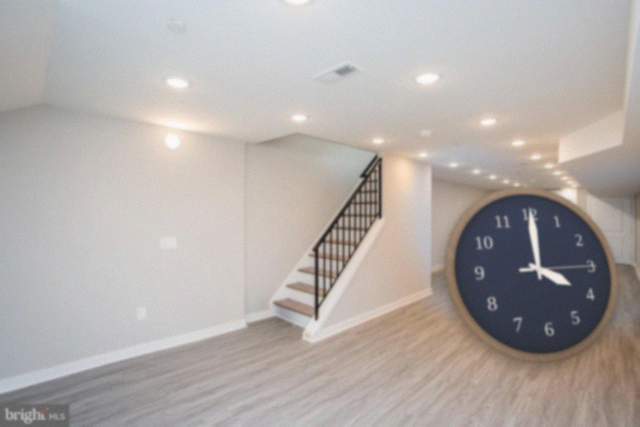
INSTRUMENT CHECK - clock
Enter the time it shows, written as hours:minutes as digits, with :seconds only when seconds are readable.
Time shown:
4:00:15
